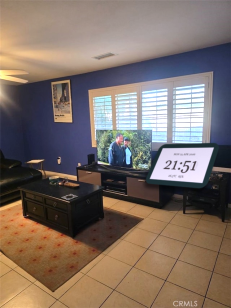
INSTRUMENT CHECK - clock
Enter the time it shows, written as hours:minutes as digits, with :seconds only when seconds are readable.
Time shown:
21:51
